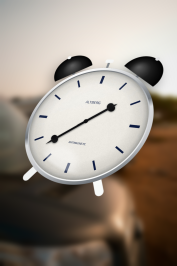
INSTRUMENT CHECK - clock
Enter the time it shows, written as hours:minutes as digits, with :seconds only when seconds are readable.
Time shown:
1:38
